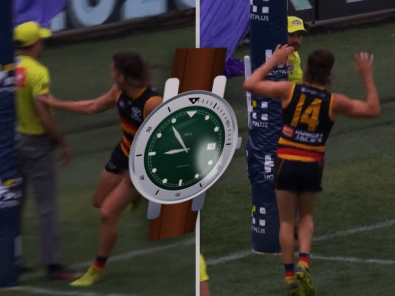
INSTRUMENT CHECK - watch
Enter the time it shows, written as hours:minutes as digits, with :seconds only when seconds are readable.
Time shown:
8:54
